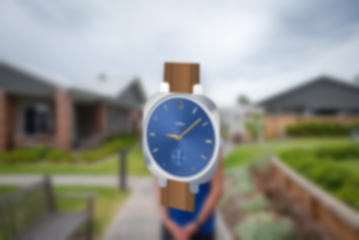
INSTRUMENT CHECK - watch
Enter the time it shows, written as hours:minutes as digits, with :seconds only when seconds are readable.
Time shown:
9:08
